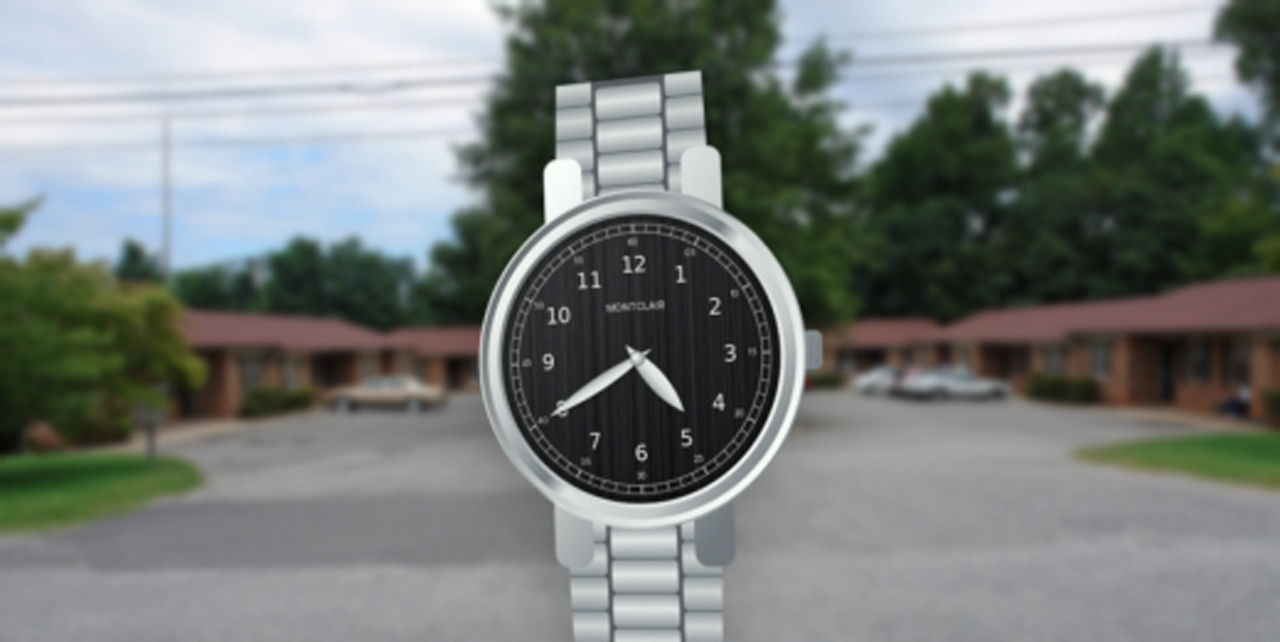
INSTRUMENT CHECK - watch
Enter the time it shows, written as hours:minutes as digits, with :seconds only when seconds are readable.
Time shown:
4:40
